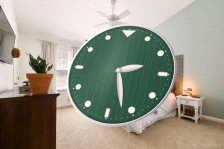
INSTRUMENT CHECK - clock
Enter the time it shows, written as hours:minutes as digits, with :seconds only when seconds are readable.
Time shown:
2:27
